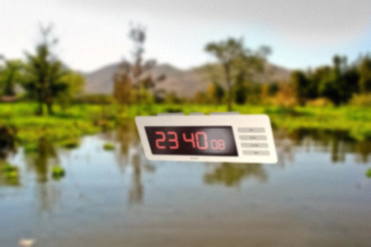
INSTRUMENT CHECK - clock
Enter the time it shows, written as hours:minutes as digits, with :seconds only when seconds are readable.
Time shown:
23:40
